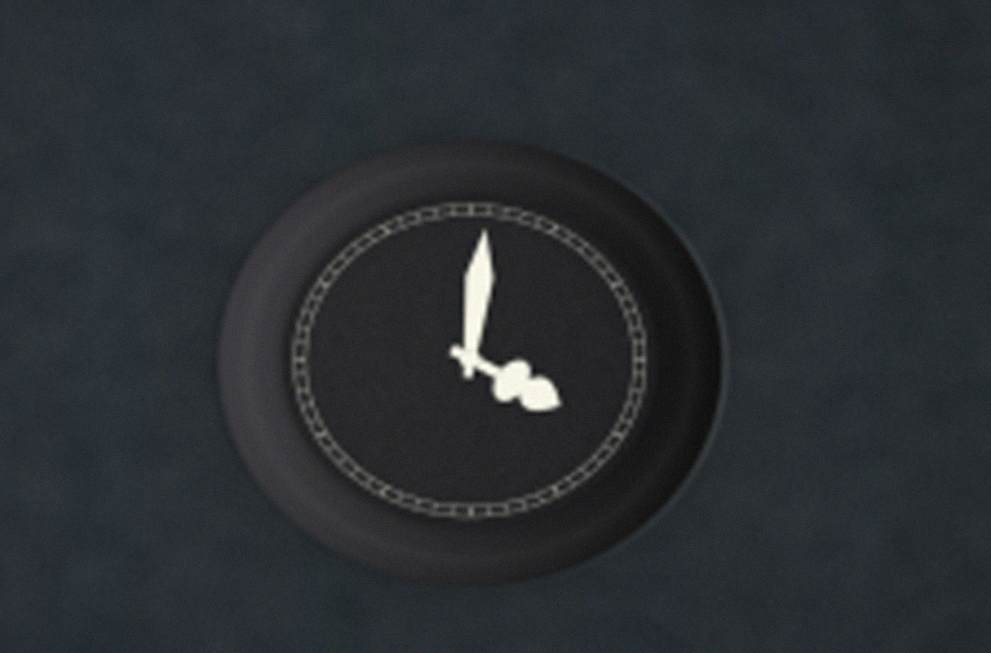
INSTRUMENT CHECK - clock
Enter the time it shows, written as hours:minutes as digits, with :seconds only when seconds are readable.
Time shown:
4:01
